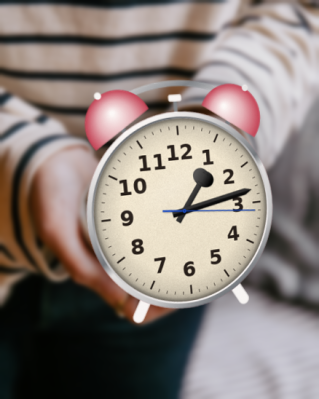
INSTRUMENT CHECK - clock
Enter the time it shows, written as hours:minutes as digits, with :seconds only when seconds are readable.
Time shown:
1:13:16
